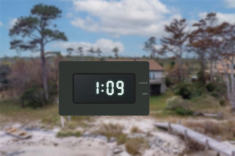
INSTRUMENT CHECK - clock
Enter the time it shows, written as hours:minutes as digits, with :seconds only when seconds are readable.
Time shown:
1:09
